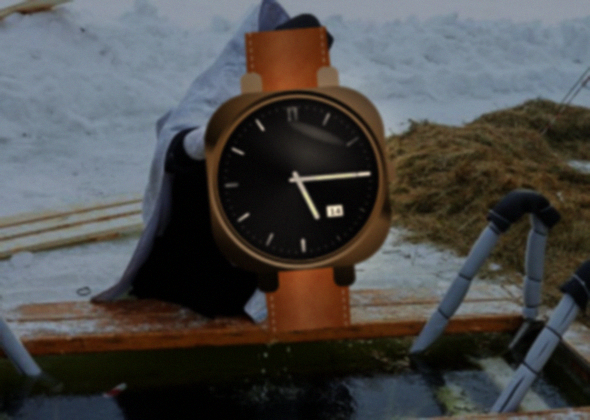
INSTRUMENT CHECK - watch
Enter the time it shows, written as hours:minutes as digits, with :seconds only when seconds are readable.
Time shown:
5:15
